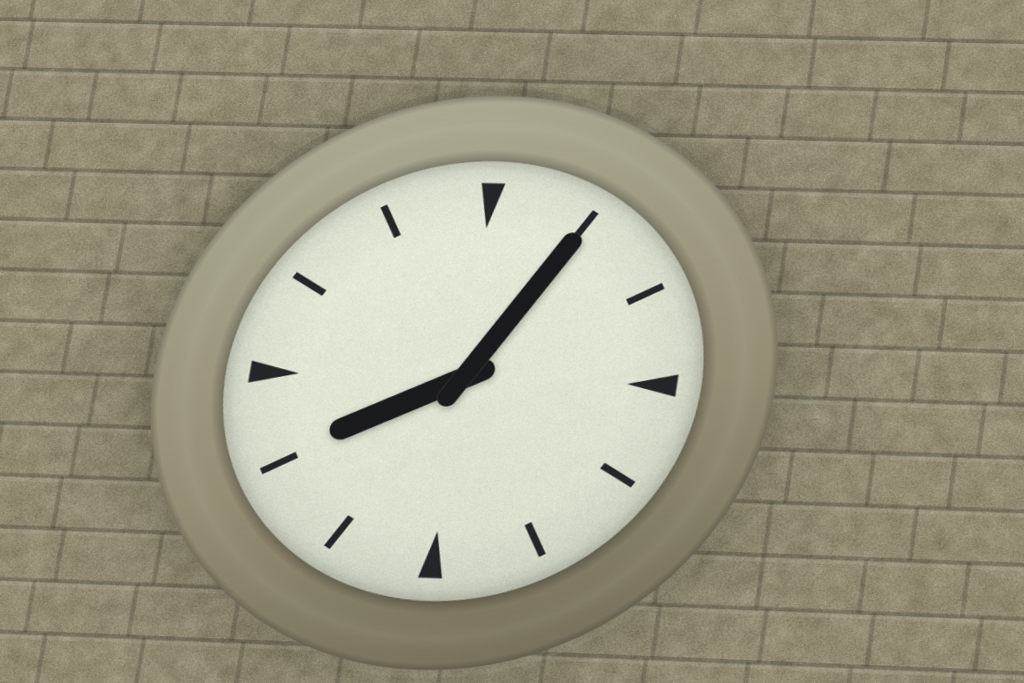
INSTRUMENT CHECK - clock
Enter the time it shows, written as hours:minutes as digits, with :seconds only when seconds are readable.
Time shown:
8:05
